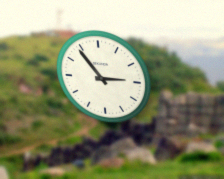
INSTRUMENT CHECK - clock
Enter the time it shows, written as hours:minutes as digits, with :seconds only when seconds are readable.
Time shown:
2:54
